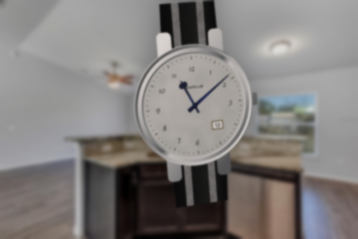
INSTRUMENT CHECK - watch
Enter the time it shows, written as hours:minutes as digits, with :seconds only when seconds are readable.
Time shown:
11:09
